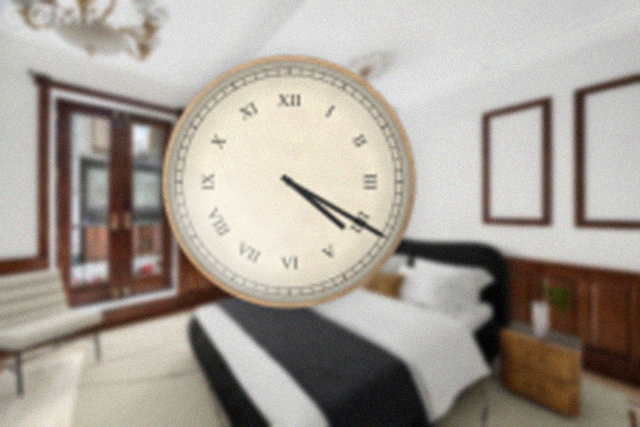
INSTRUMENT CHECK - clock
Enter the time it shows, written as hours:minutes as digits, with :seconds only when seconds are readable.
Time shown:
4:20
